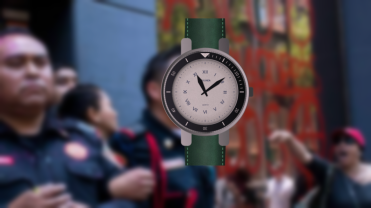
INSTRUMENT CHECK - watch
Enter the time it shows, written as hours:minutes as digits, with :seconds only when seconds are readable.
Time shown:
11:09
